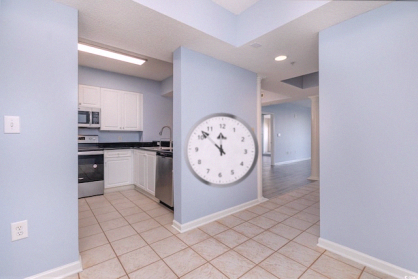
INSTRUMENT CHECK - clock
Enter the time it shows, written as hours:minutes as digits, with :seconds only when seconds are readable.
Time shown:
11:52
